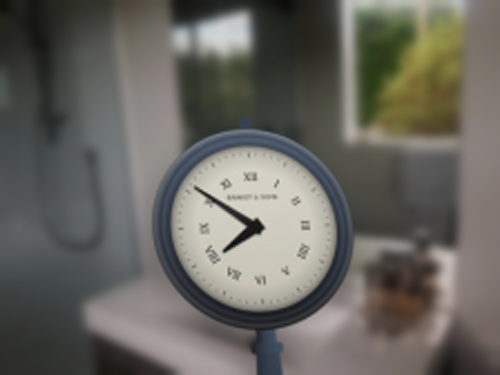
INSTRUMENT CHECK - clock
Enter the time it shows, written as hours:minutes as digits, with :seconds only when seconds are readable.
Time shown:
7:51
